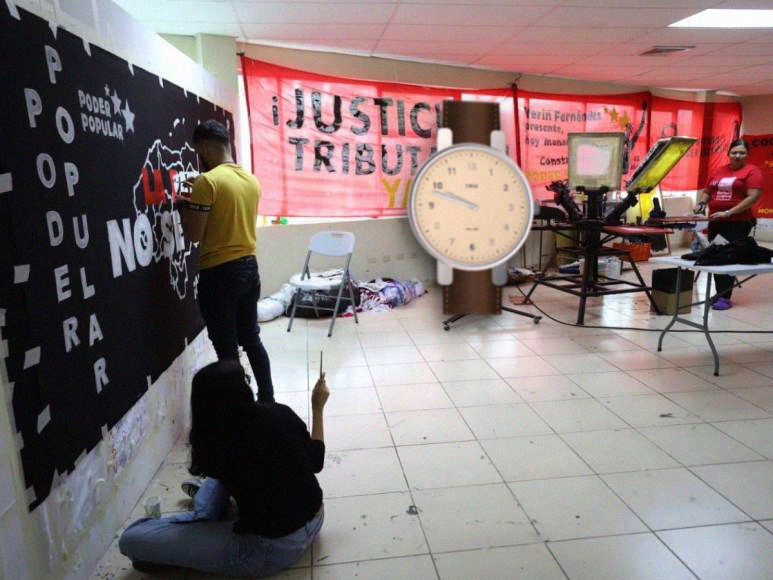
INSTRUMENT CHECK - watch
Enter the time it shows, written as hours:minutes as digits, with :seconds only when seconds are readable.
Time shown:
9:48
